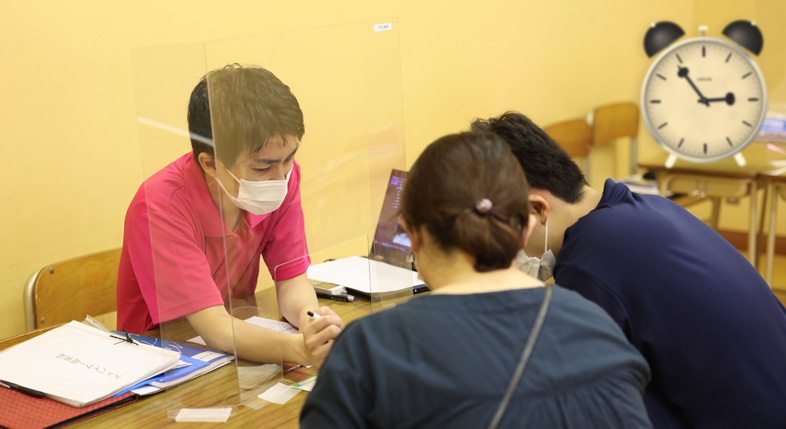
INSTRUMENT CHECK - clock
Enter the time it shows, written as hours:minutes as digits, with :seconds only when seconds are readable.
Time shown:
2:54
